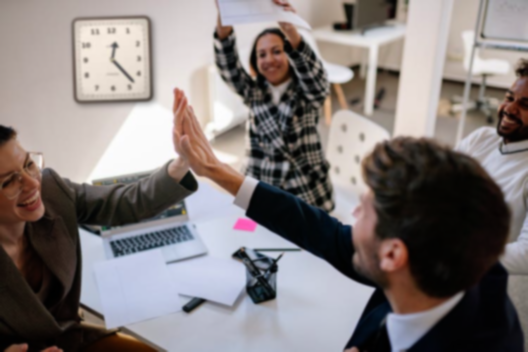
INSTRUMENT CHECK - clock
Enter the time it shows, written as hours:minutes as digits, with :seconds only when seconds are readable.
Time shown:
12:23
